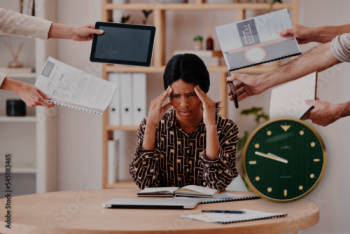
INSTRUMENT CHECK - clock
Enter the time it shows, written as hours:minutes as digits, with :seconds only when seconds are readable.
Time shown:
9:48
